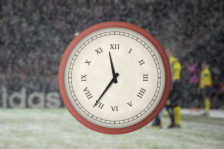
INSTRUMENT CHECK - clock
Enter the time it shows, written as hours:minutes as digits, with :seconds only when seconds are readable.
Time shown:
11:36
